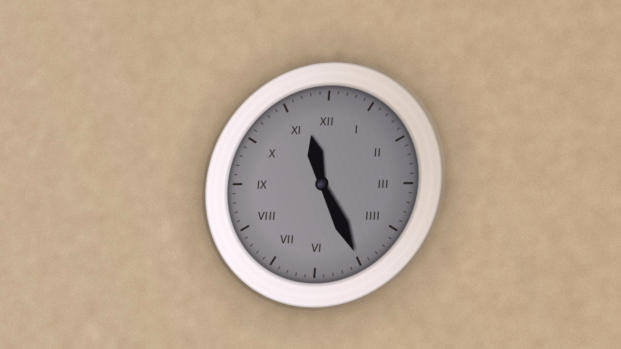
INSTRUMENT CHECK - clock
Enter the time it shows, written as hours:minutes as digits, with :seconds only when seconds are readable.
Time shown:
11:25
